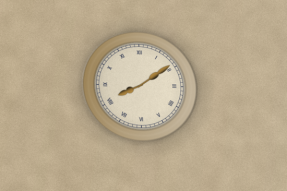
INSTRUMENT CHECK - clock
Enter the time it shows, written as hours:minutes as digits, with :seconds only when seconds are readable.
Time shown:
8:09
